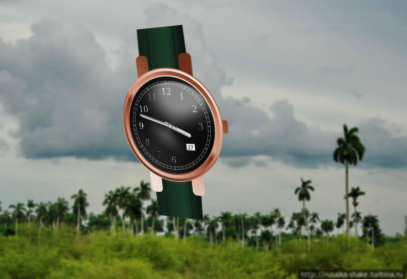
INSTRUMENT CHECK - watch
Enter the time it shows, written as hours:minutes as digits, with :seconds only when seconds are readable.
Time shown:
3:48
